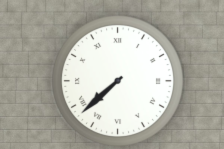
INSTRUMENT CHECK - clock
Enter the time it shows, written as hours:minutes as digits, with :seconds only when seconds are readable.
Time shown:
7:38
